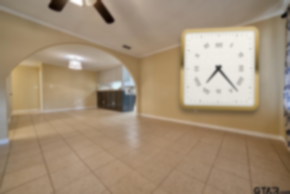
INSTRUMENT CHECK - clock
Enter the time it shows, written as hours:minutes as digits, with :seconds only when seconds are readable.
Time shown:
7:23
